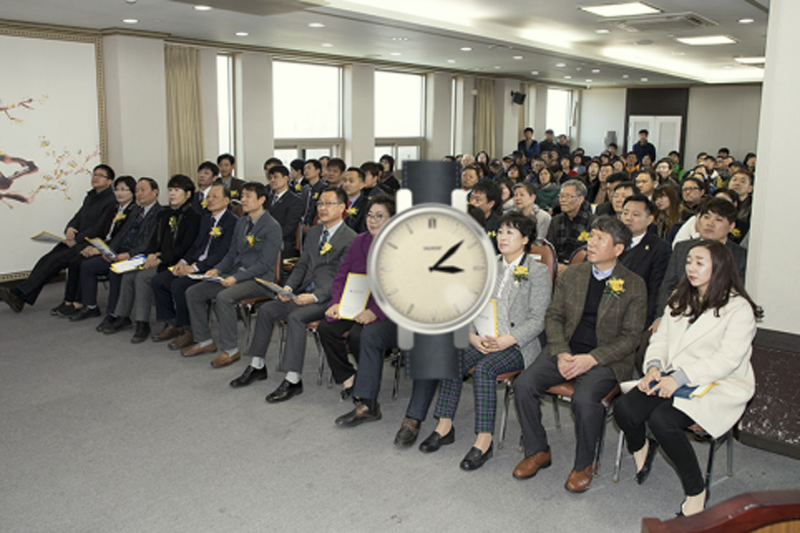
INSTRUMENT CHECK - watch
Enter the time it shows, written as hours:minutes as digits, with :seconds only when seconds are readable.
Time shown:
3:08
